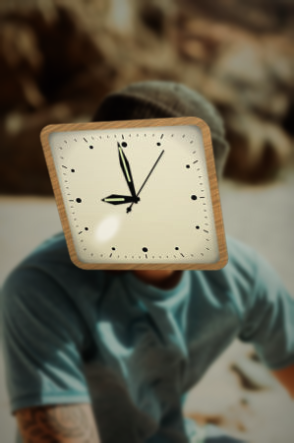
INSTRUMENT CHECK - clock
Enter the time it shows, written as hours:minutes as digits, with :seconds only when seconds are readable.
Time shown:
8:59:06
